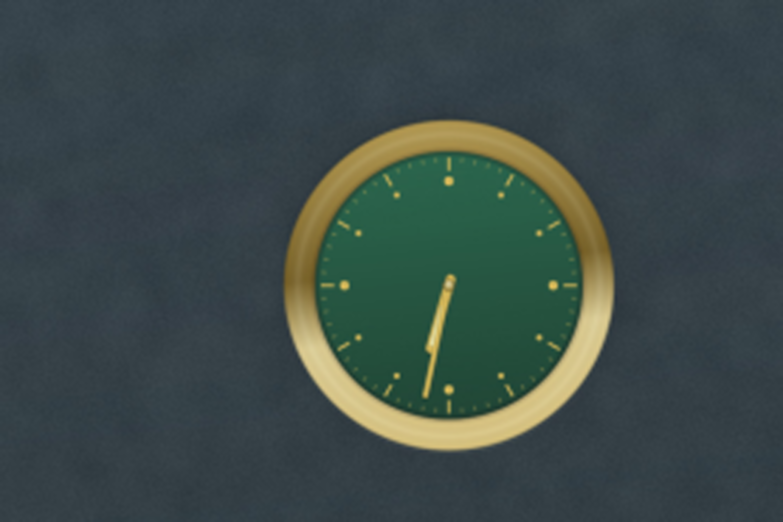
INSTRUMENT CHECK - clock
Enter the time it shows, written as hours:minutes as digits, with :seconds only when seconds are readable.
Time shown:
6:32
